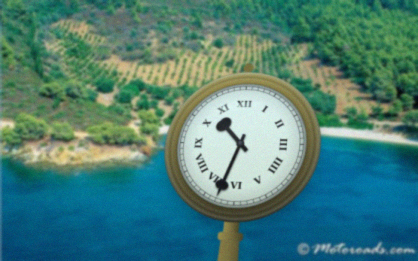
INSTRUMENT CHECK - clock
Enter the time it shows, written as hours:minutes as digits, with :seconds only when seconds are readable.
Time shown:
10:33
